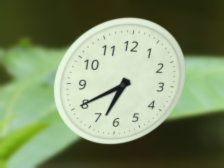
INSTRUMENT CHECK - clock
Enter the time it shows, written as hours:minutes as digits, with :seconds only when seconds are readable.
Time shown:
6:40
